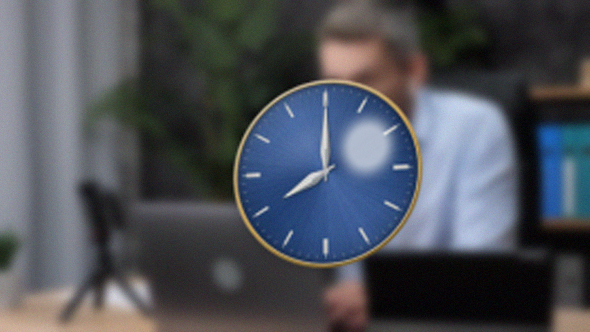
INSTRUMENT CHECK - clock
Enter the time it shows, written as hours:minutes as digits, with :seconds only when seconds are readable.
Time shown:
8:00
